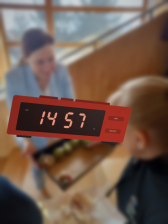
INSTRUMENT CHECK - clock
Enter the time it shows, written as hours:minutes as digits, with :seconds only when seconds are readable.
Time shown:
14:57
